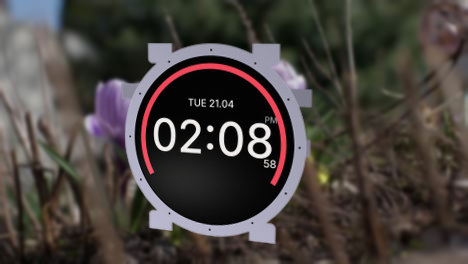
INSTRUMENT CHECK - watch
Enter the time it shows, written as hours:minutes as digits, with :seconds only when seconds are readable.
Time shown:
2:08:58
